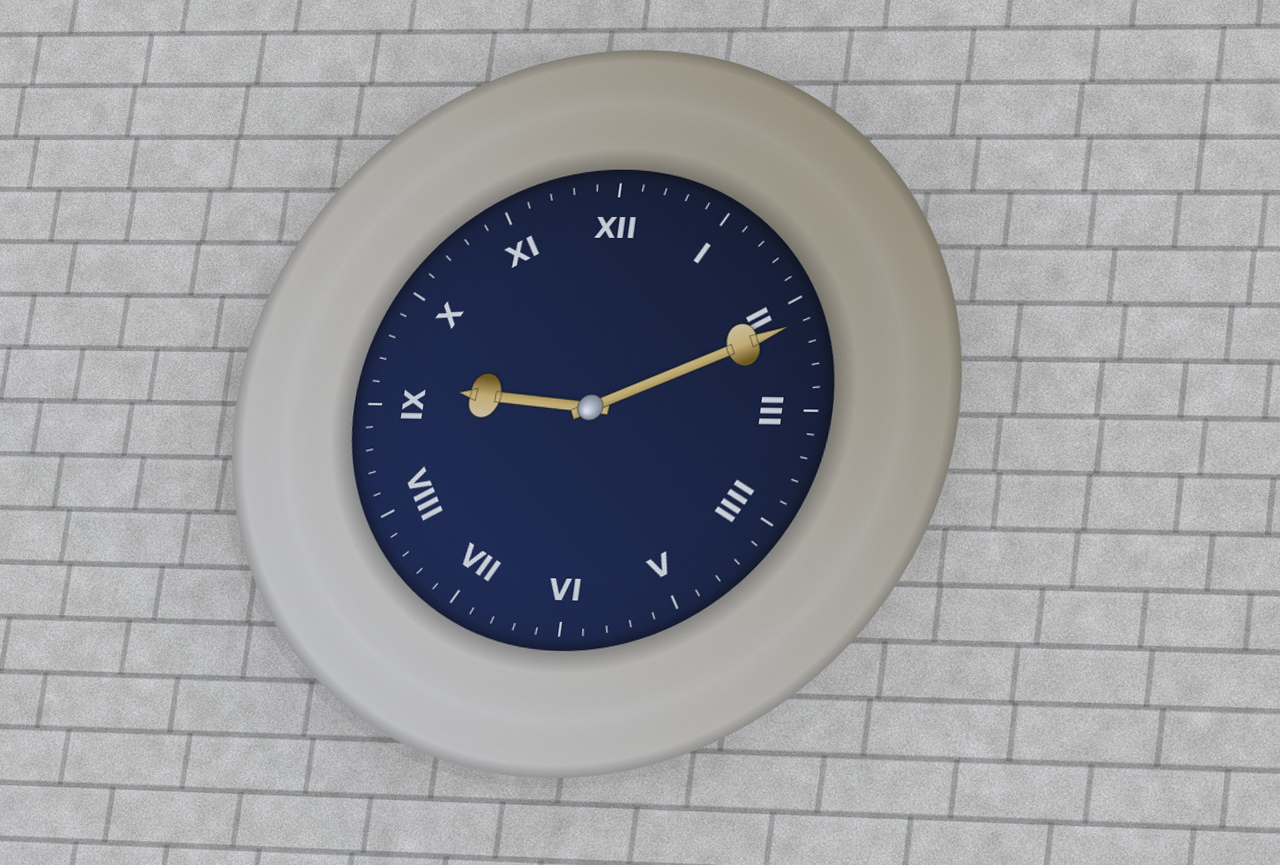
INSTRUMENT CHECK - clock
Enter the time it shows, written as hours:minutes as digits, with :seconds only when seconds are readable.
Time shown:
9:11
